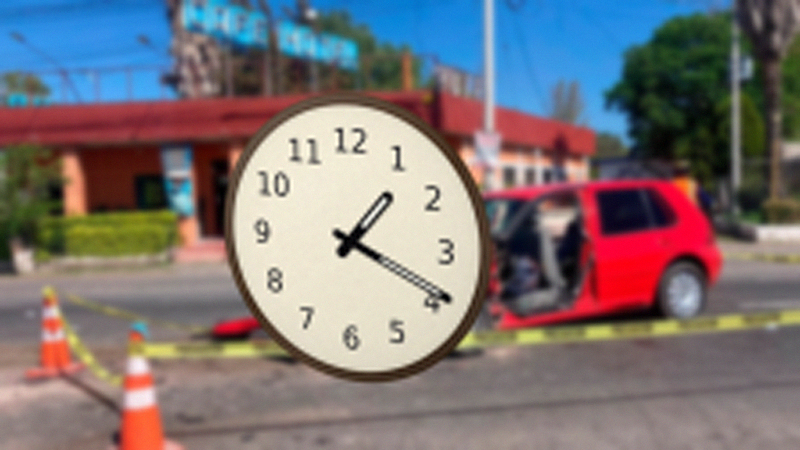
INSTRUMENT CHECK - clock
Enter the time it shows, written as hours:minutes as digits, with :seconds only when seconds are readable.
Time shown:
1:19
